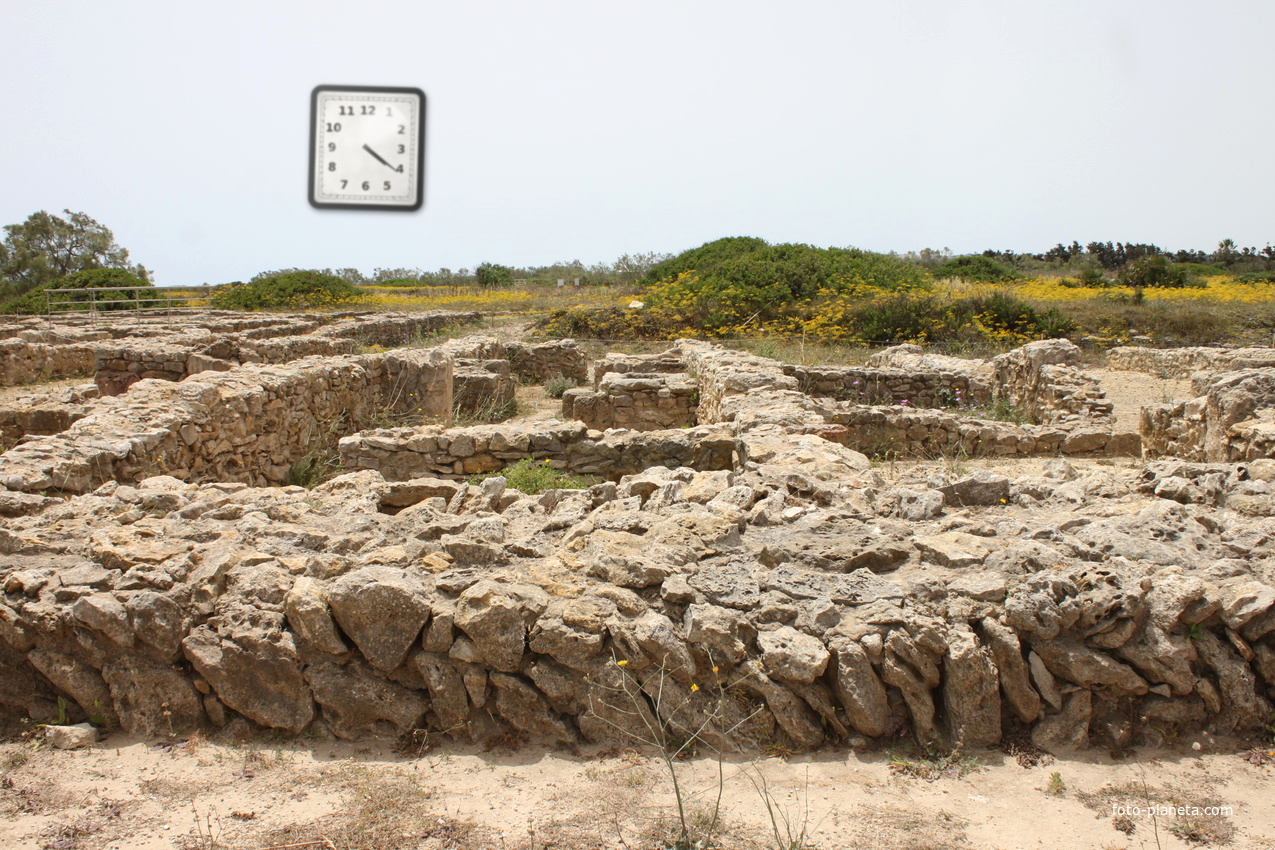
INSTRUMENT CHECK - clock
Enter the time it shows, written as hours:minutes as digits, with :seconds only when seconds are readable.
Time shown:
4:21
